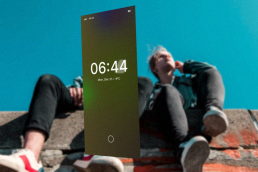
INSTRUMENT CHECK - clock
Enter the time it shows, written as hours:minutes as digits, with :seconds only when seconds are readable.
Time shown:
6:44
